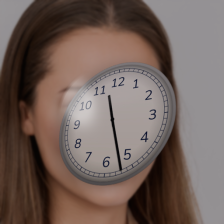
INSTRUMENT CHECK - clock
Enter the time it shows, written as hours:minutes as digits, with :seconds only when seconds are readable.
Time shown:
11:27
